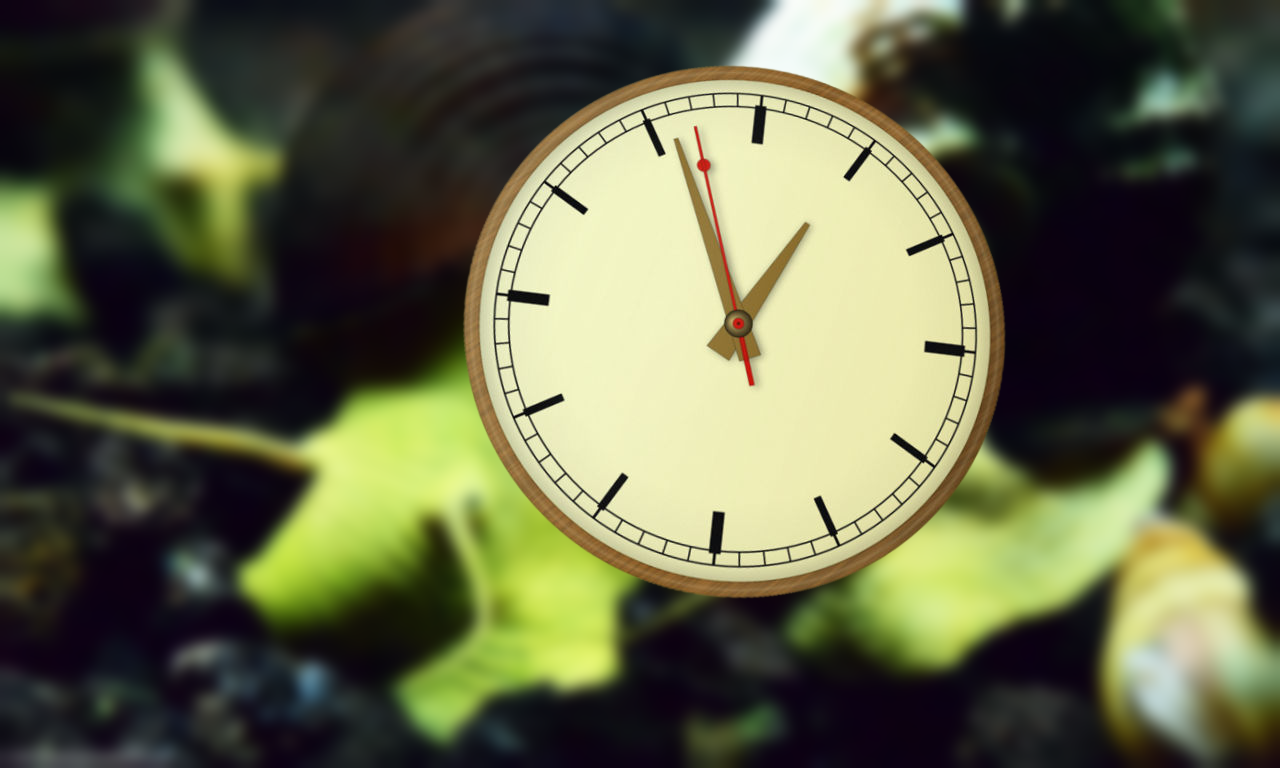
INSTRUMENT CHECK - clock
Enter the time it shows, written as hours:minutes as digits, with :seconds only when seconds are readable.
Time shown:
12:55:57
